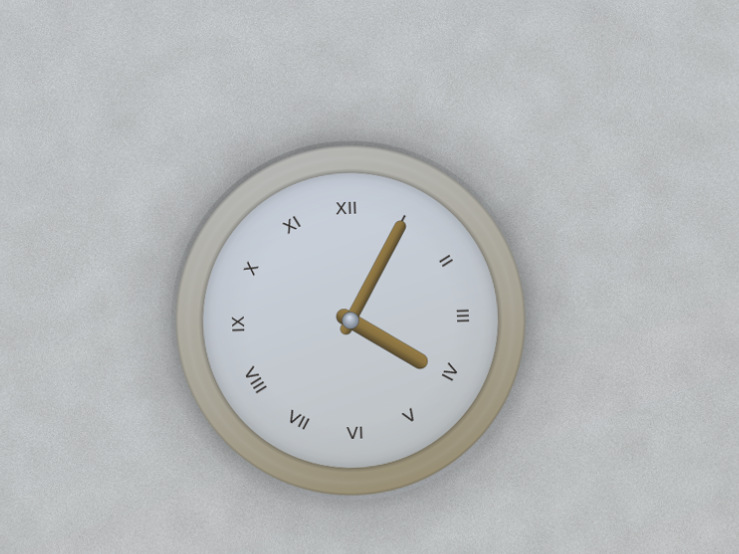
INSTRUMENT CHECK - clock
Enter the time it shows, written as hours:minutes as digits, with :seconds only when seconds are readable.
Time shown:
4:05
